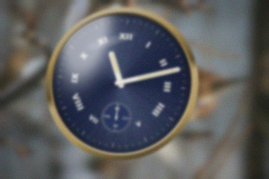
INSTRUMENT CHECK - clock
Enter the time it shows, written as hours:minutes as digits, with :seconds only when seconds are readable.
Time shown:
11:12
